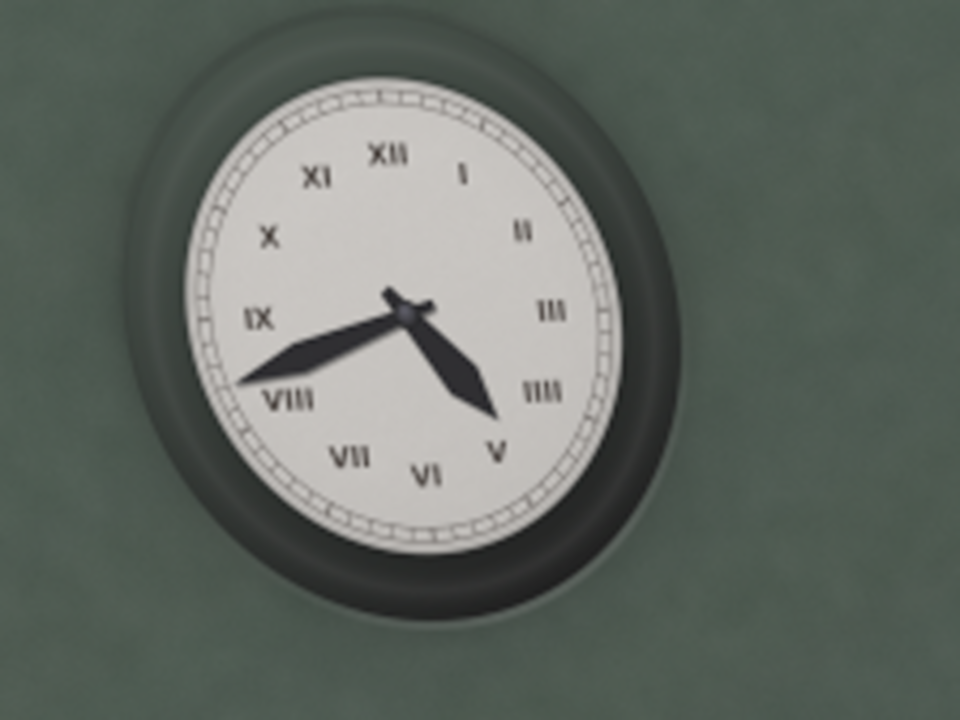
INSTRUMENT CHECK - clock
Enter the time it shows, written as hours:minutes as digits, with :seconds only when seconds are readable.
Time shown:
4:42
